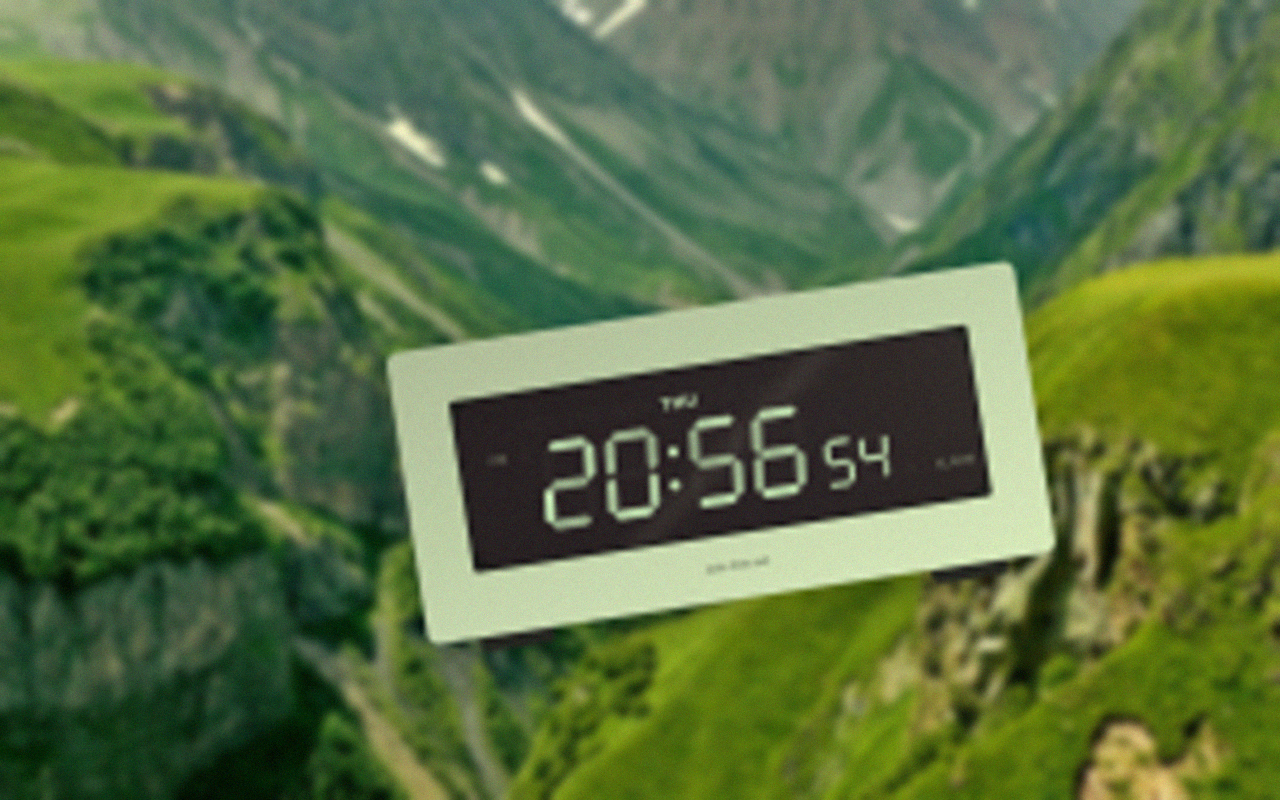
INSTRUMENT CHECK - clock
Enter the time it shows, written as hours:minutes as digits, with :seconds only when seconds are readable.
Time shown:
20:56:54
